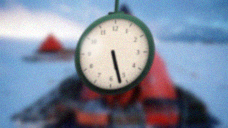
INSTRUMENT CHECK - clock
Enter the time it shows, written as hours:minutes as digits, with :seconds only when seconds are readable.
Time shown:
5:27
